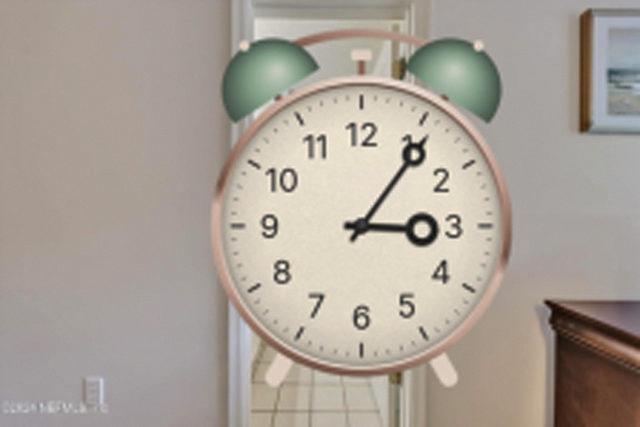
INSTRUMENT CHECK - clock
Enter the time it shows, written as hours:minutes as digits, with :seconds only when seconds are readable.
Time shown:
3:06
